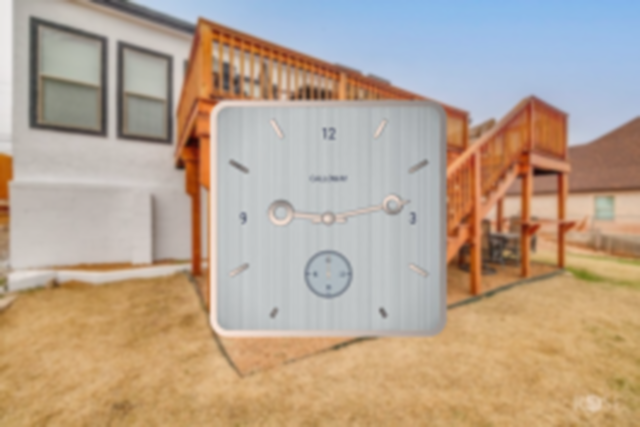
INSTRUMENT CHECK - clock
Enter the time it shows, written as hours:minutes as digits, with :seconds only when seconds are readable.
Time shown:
9:13
